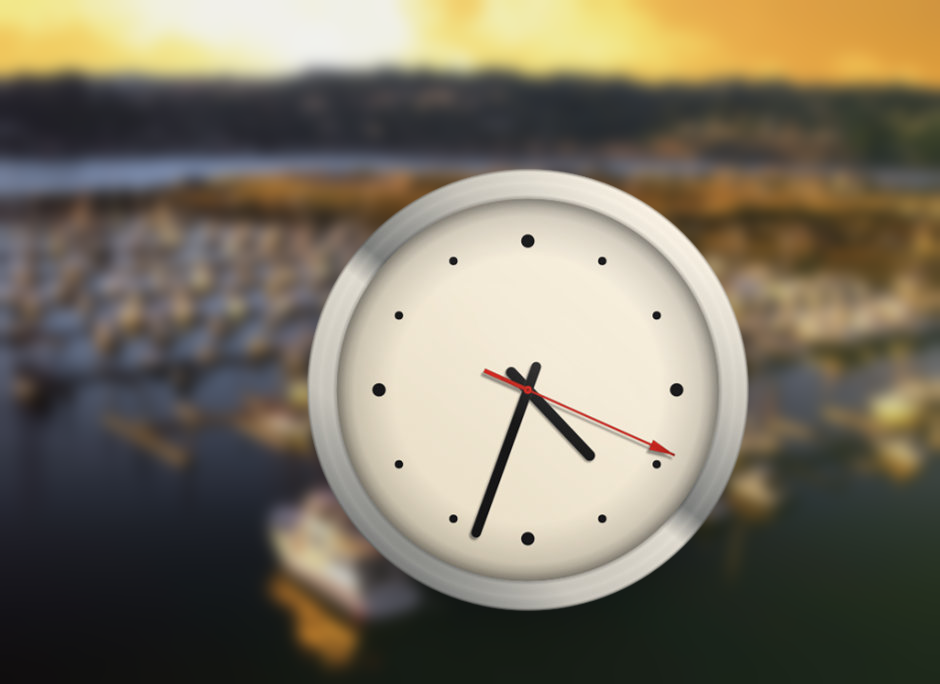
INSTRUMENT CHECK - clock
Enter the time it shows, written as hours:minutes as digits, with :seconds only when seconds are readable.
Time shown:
4:33:19
